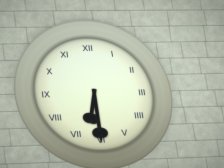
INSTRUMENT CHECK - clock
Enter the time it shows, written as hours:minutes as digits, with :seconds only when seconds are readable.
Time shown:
6:30
